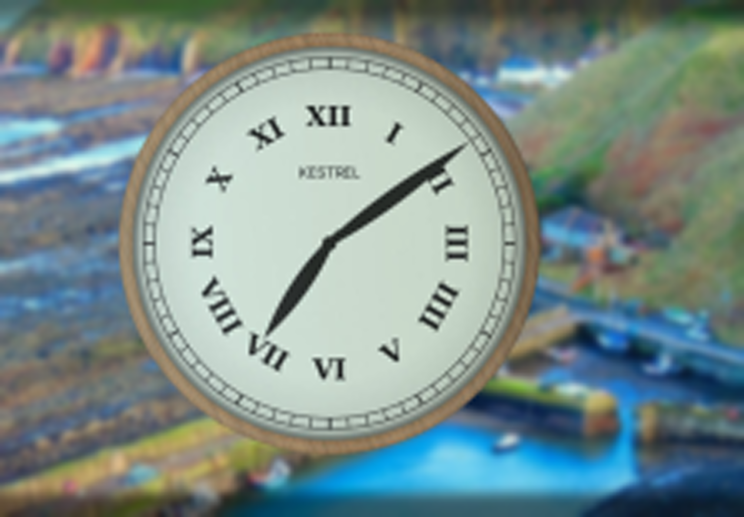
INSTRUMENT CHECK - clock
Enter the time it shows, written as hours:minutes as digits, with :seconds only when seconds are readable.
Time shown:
7:09
